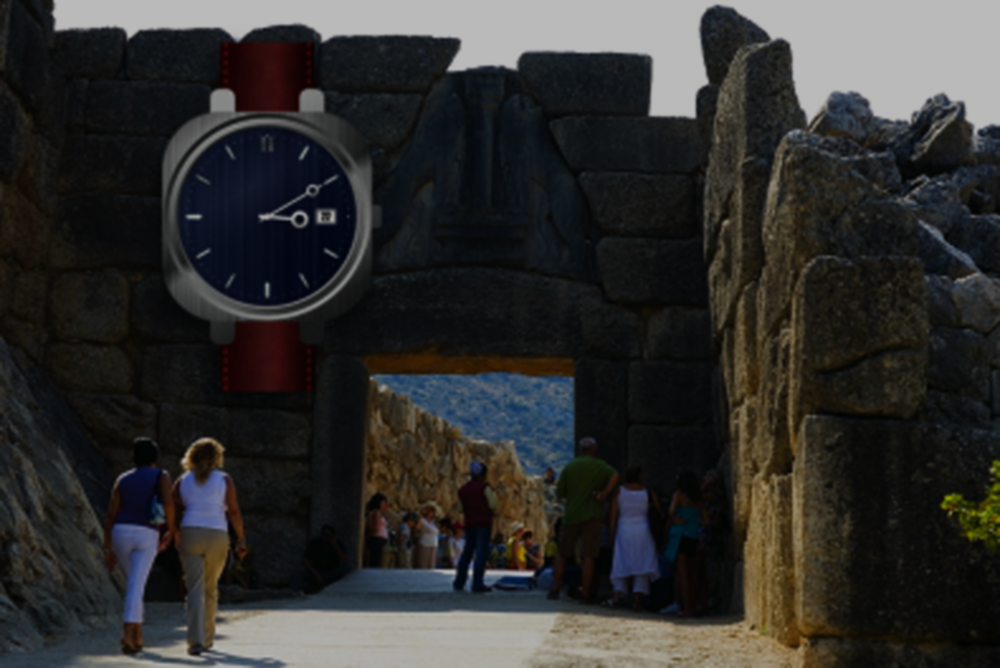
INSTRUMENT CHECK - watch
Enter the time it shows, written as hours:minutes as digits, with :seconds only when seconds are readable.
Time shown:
3:10
